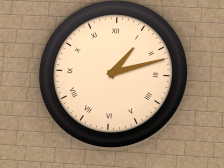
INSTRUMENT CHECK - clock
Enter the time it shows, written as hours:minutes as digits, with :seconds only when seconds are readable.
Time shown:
1:12
